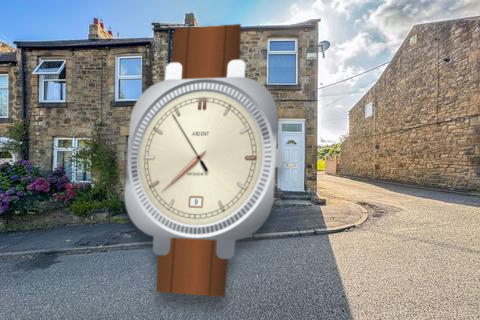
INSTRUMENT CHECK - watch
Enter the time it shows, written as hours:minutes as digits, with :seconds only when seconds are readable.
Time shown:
7:37:54
